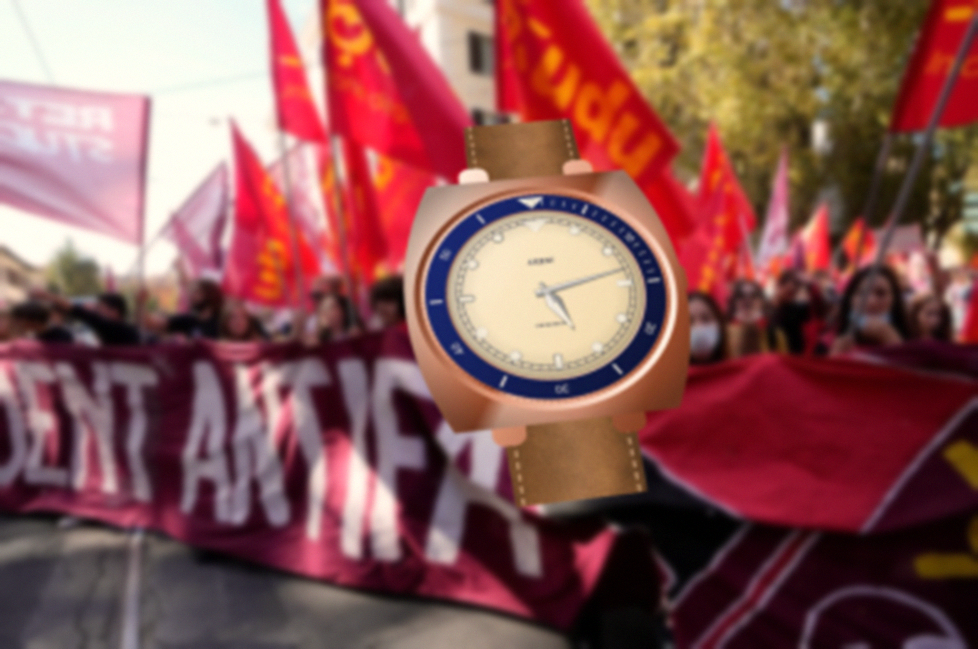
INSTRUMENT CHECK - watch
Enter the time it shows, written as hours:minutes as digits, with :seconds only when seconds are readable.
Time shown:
5:13
